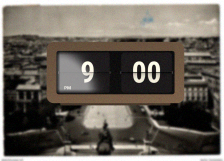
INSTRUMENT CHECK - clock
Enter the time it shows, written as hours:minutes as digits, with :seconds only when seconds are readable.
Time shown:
9:00
